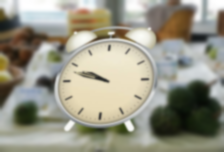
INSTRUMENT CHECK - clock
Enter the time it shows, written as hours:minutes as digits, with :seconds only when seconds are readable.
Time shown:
9:48
